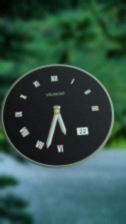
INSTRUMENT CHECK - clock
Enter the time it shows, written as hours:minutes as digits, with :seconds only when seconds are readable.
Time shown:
5:33
